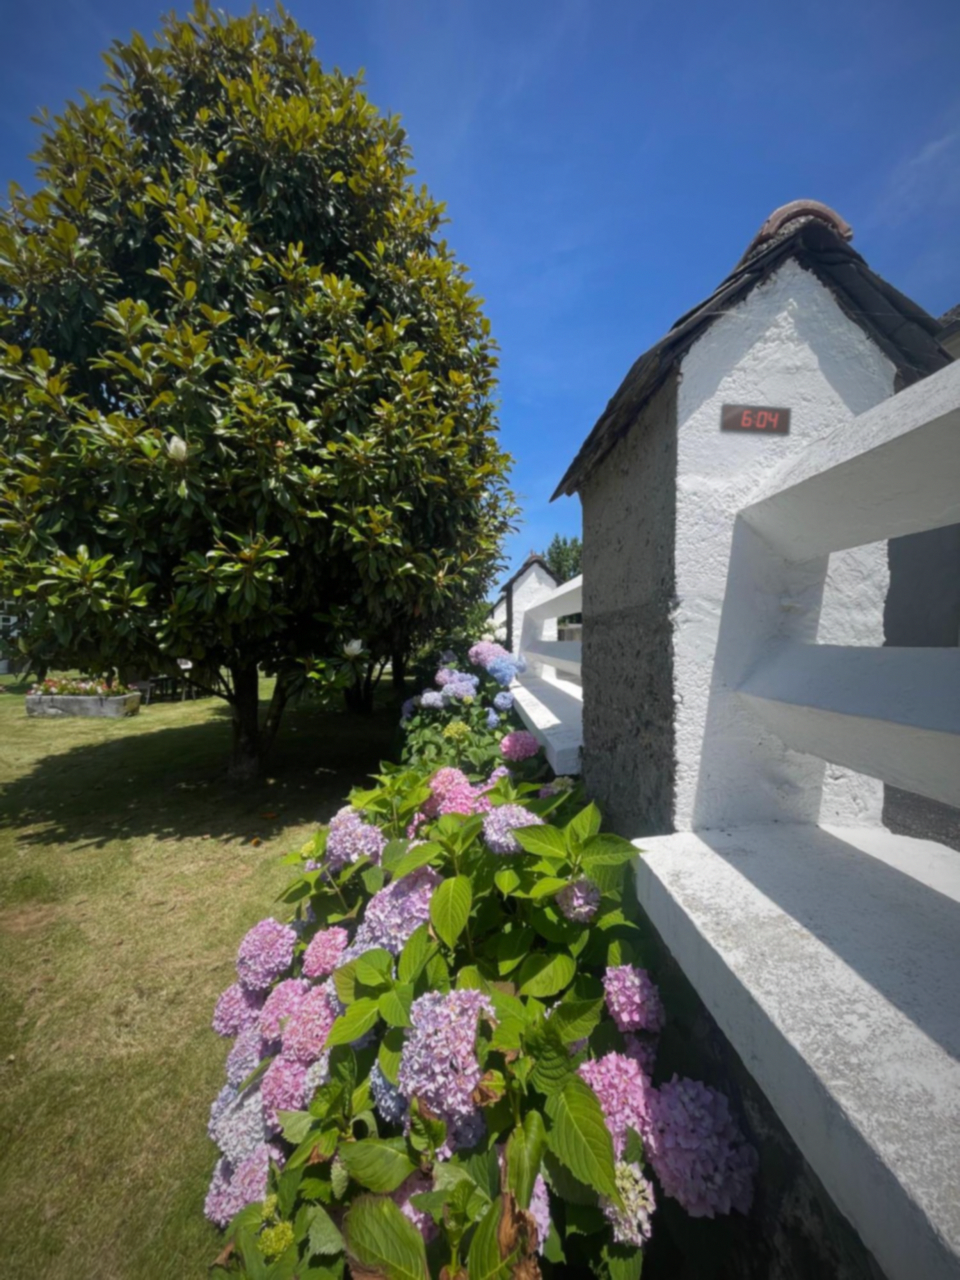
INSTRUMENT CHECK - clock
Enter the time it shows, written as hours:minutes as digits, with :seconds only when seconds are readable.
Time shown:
6:04
